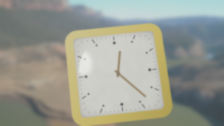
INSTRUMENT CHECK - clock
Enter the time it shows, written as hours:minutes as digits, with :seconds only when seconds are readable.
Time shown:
12:23
